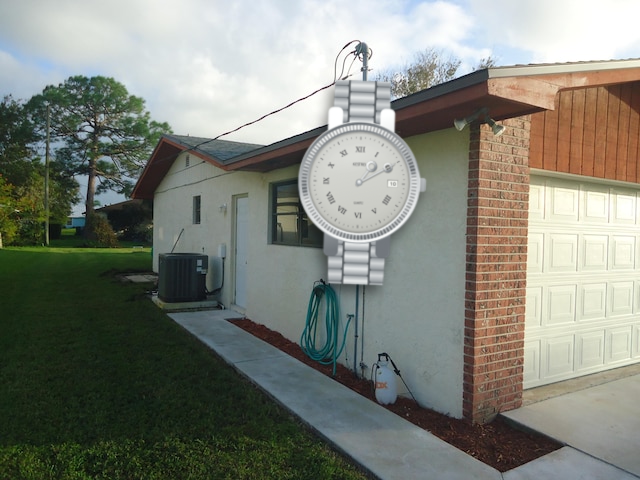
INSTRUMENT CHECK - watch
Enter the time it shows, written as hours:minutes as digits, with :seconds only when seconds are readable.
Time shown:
1:10
